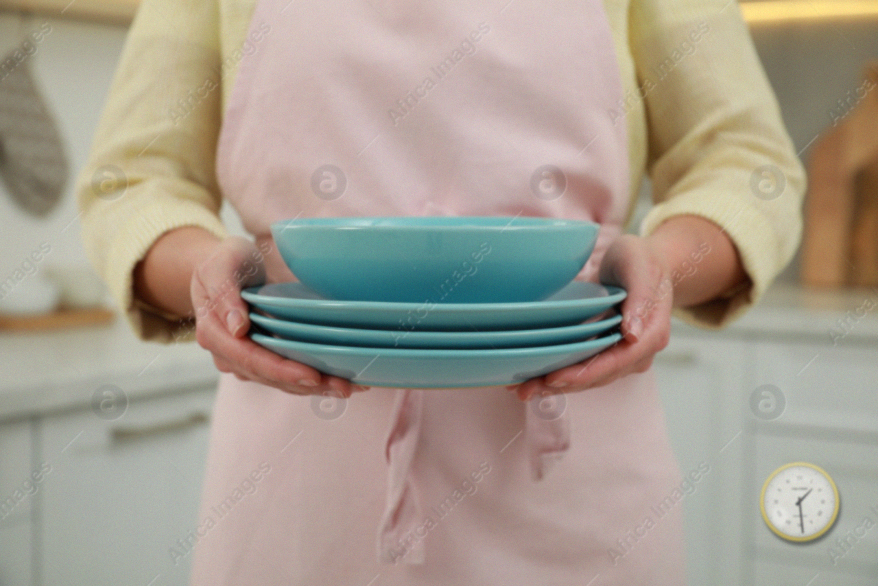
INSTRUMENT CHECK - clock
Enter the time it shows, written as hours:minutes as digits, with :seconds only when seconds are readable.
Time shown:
1:29
